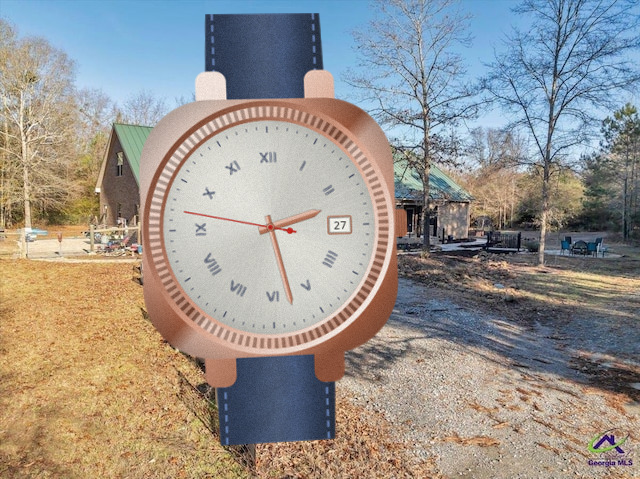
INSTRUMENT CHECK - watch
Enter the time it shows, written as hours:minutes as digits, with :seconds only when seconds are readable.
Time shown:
2:27:47
